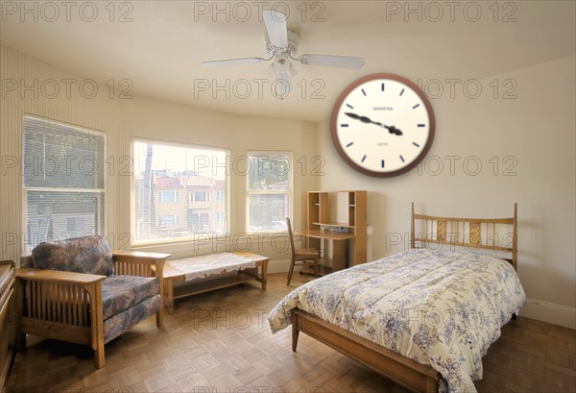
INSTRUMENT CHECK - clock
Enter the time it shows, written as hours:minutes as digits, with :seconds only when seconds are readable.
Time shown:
3:48
